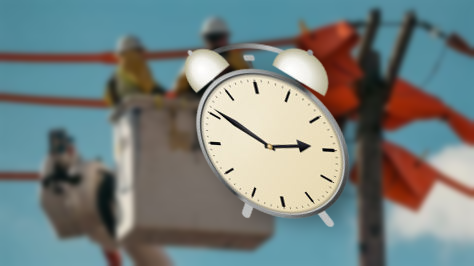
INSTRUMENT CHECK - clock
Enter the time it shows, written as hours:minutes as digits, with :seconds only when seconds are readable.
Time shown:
2:51
